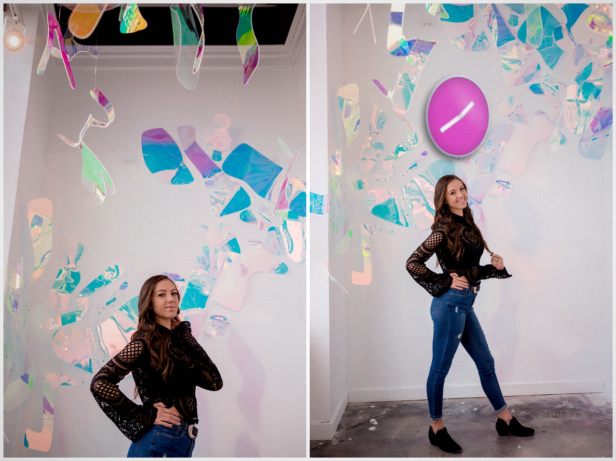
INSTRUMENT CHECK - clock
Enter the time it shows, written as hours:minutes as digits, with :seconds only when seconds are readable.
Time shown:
1:40
